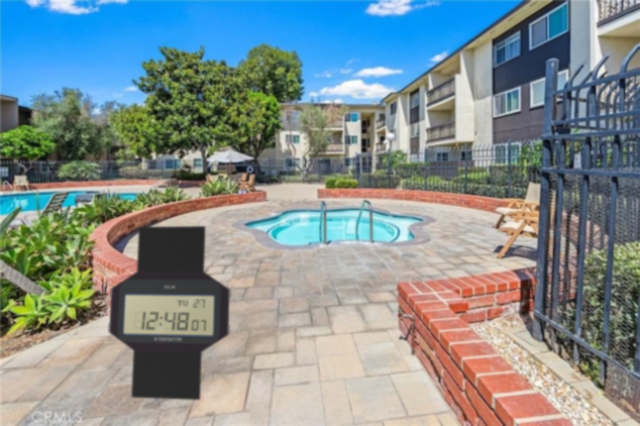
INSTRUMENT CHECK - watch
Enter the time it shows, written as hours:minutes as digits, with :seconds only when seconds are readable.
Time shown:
12:48:07
